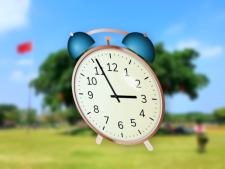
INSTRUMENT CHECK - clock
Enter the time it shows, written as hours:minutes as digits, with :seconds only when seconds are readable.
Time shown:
2:56
